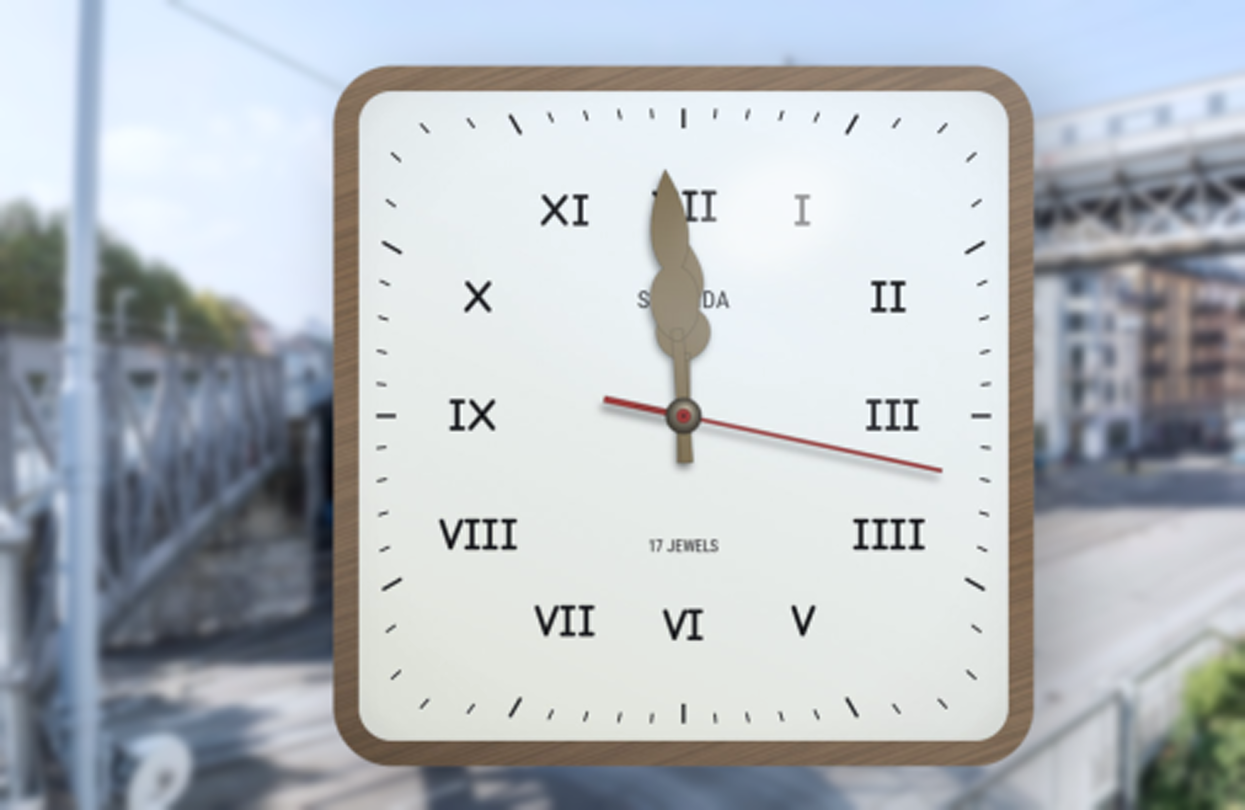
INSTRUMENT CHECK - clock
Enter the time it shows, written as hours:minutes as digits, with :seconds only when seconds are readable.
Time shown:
11:59:17
